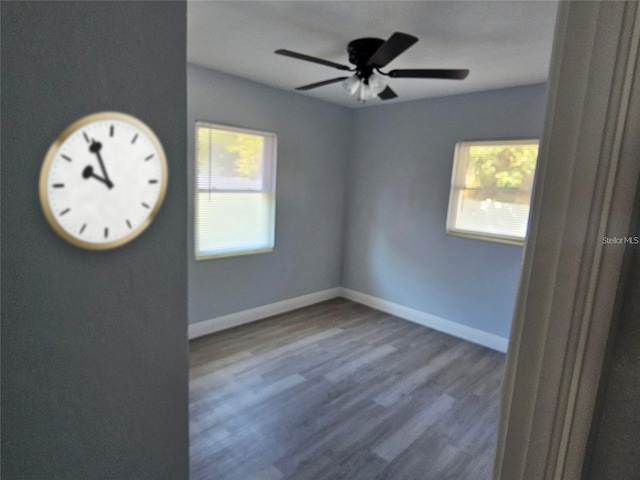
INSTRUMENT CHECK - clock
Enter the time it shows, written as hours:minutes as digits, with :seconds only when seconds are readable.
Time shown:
9:56
